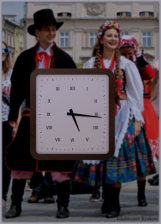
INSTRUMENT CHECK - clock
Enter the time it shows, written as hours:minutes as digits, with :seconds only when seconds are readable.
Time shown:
5:16
